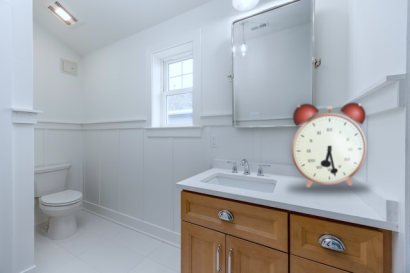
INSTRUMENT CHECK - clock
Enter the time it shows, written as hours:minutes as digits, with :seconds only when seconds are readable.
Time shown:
6:28
